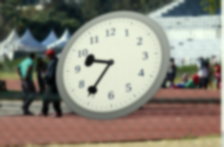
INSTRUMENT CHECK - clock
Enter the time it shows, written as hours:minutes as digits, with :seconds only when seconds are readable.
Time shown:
9:36
